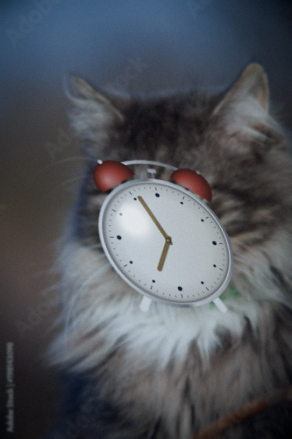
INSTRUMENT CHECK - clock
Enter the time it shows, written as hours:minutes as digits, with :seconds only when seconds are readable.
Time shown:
6:56
